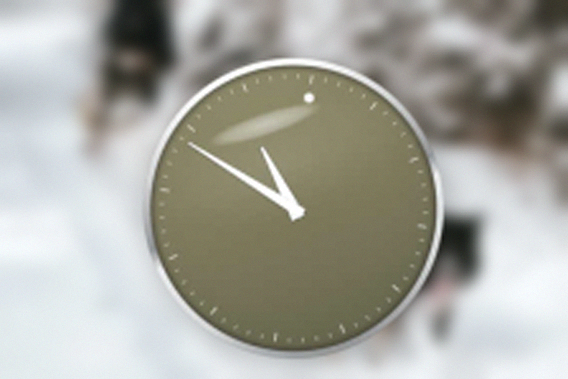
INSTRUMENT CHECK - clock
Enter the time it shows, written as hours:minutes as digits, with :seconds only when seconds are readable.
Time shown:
10:49
